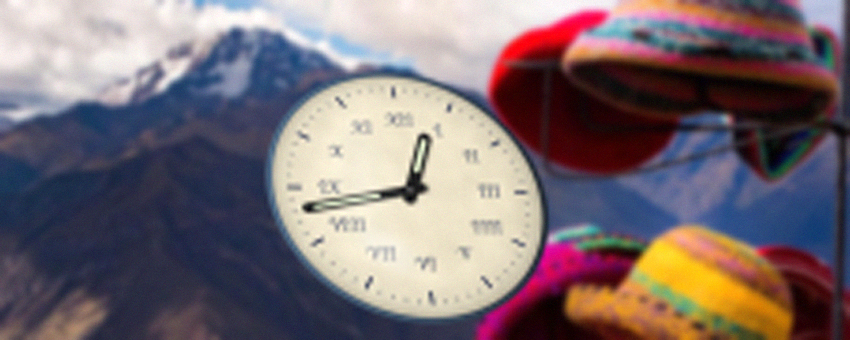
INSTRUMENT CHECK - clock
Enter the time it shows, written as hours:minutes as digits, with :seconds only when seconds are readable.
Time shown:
12:43
